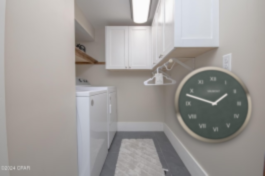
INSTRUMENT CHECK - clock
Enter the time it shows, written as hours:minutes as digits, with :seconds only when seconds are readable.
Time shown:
1:48
